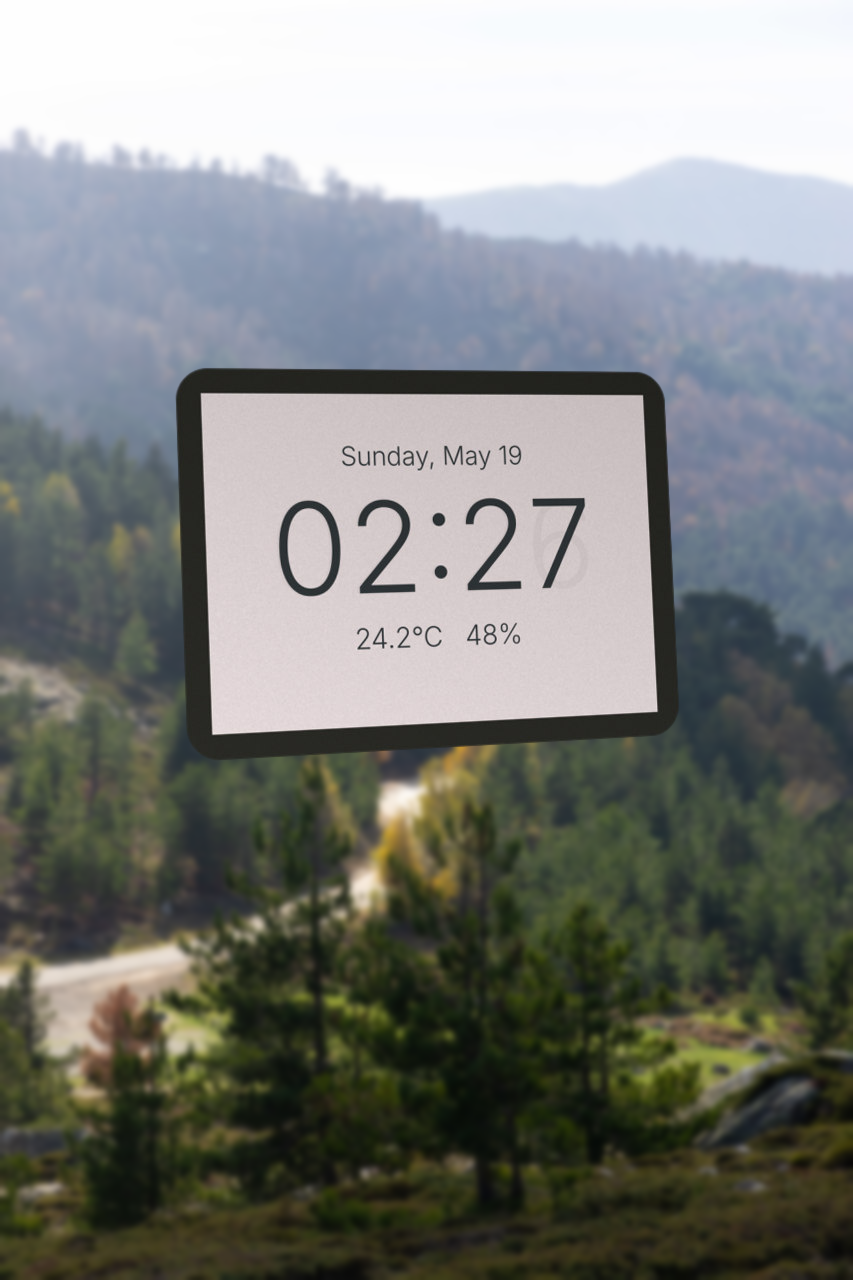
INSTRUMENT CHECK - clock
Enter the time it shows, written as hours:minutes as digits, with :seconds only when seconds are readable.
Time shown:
2:27
